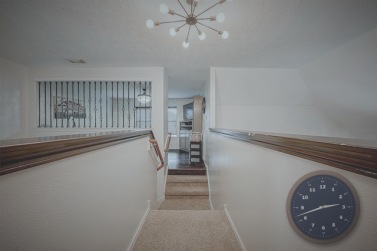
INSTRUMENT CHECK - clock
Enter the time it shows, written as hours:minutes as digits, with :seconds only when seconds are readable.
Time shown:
2:42
